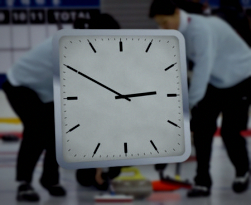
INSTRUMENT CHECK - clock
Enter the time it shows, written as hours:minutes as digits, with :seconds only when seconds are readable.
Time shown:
2:50
